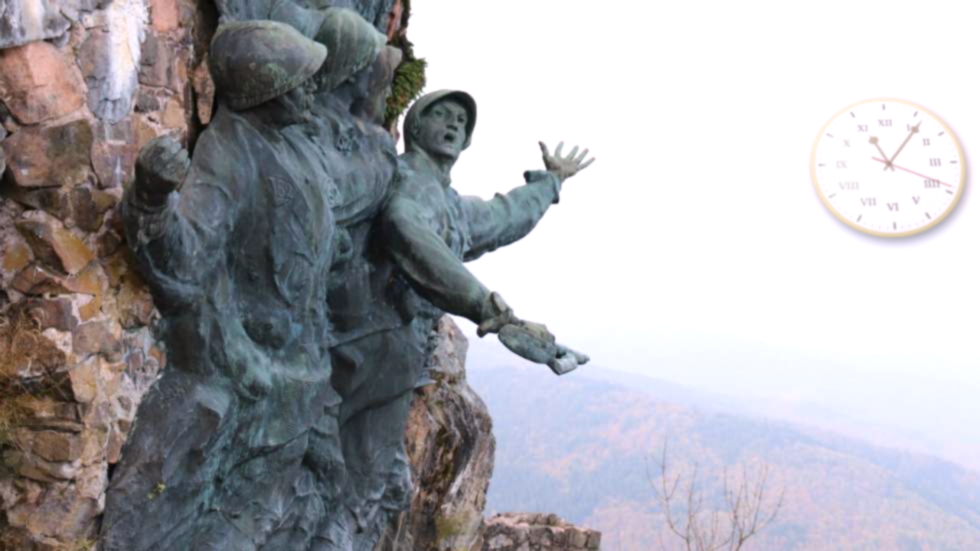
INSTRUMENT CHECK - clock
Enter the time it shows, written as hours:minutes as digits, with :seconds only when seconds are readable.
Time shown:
11:06:19
